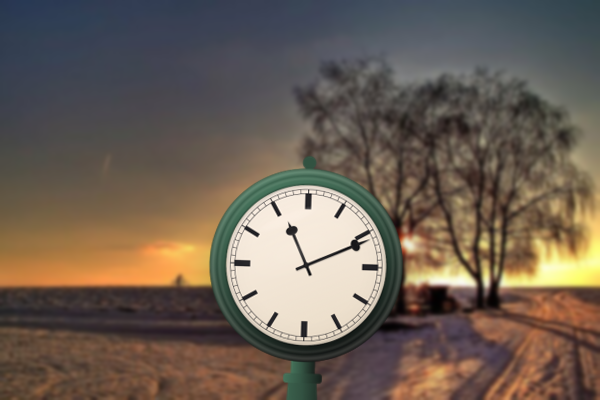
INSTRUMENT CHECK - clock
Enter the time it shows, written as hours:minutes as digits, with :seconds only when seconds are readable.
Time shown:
11:11
